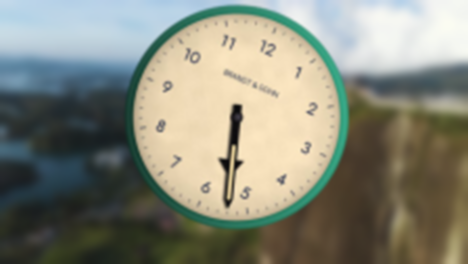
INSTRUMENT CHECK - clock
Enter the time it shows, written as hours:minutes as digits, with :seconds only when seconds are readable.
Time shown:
5:27
